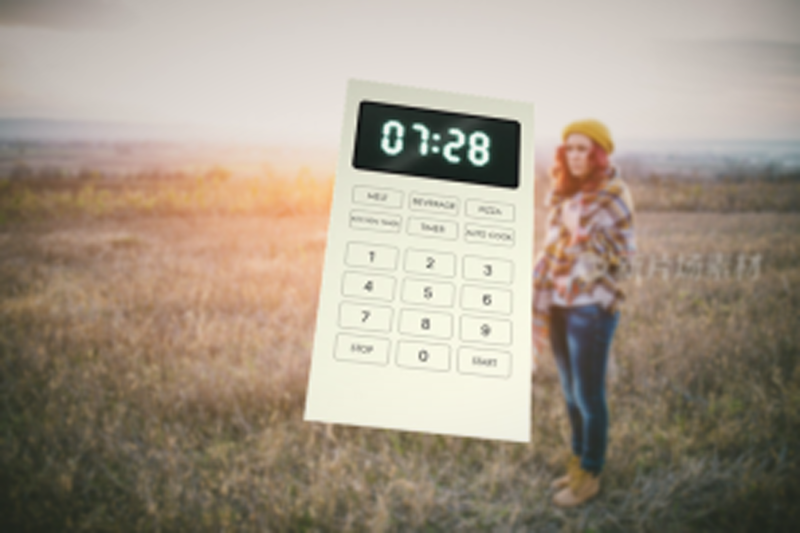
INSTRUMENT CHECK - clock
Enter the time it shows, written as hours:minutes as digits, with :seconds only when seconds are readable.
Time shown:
7:28
